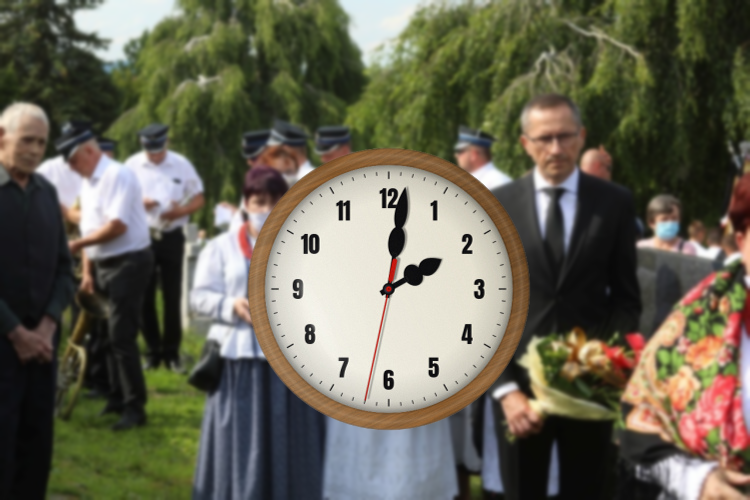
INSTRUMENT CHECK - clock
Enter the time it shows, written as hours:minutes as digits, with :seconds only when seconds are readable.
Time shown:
2:01:32
